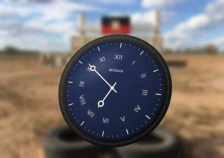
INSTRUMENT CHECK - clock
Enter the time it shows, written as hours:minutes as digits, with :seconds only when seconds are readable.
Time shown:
6:51
